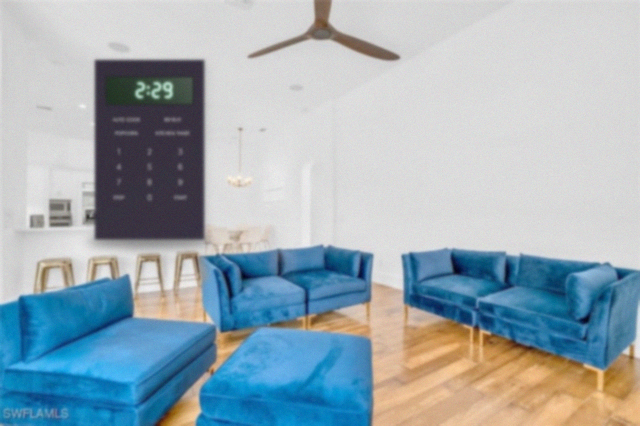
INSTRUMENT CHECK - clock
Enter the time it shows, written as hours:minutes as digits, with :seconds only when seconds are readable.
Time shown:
2:29
